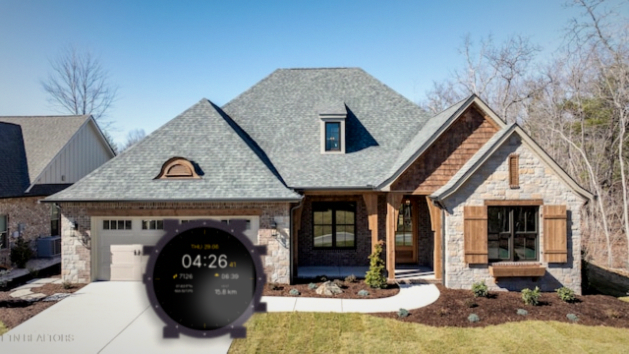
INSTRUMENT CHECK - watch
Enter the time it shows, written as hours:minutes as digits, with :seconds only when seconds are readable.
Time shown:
4:26
